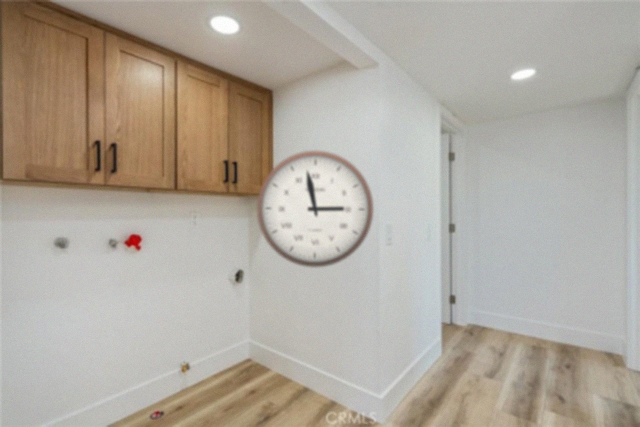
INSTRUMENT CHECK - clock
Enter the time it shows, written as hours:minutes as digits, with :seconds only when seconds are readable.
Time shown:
2:58
